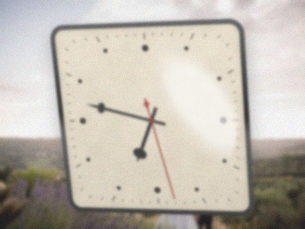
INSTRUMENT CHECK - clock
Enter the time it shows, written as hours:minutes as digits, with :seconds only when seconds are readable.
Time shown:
6:47:28
